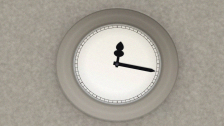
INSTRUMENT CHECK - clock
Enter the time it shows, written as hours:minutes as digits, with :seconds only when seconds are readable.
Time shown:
12:17
